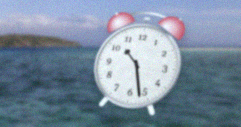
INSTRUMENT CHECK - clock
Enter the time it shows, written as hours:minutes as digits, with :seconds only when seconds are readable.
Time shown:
10:27
